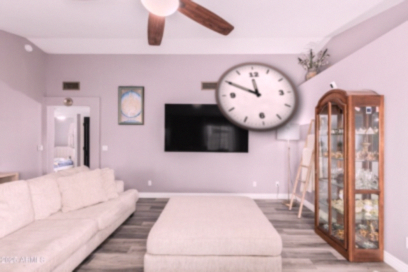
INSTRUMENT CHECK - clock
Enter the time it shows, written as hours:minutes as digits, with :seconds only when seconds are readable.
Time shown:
11:50
